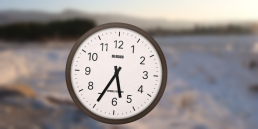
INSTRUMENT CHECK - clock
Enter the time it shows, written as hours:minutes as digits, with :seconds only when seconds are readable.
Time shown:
5:35
